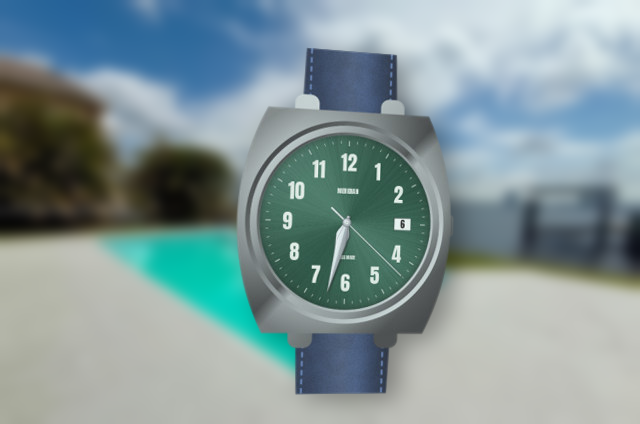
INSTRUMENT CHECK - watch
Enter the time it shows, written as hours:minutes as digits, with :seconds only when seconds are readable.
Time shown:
6:32:22
